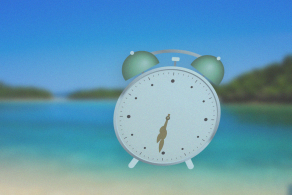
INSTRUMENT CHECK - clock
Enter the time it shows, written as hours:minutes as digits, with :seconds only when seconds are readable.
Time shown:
6:31
